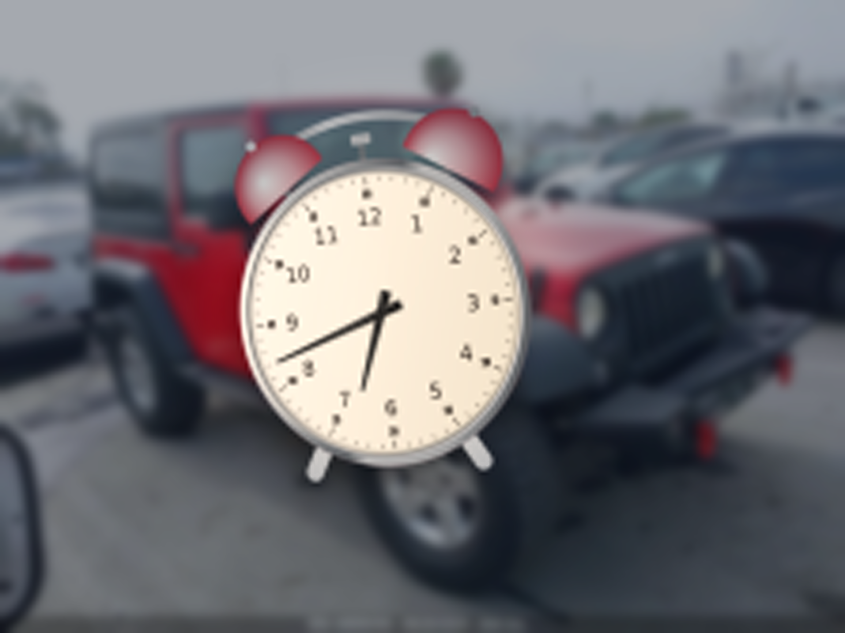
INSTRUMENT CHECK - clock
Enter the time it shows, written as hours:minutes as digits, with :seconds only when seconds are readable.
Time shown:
6:42
